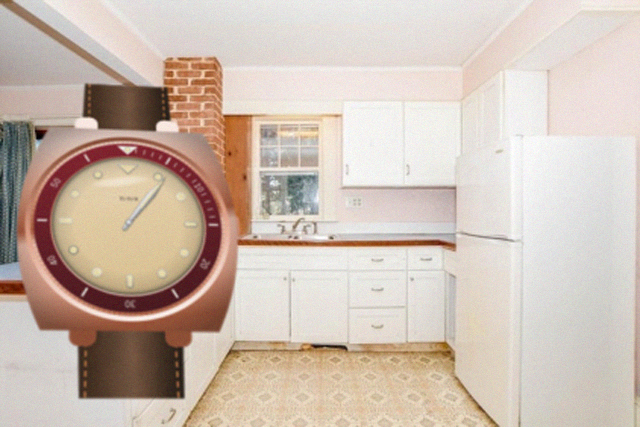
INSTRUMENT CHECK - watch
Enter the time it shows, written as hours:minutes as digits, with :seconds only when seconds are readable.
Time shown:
1:06
